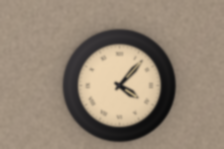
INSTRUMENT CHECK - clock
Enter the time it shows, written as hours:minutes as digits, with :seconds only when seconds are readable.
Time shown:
4:07
